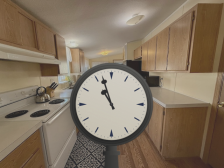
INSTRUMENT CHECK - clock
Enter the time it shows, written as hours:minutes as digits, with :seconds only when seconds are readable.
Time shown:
10:57
